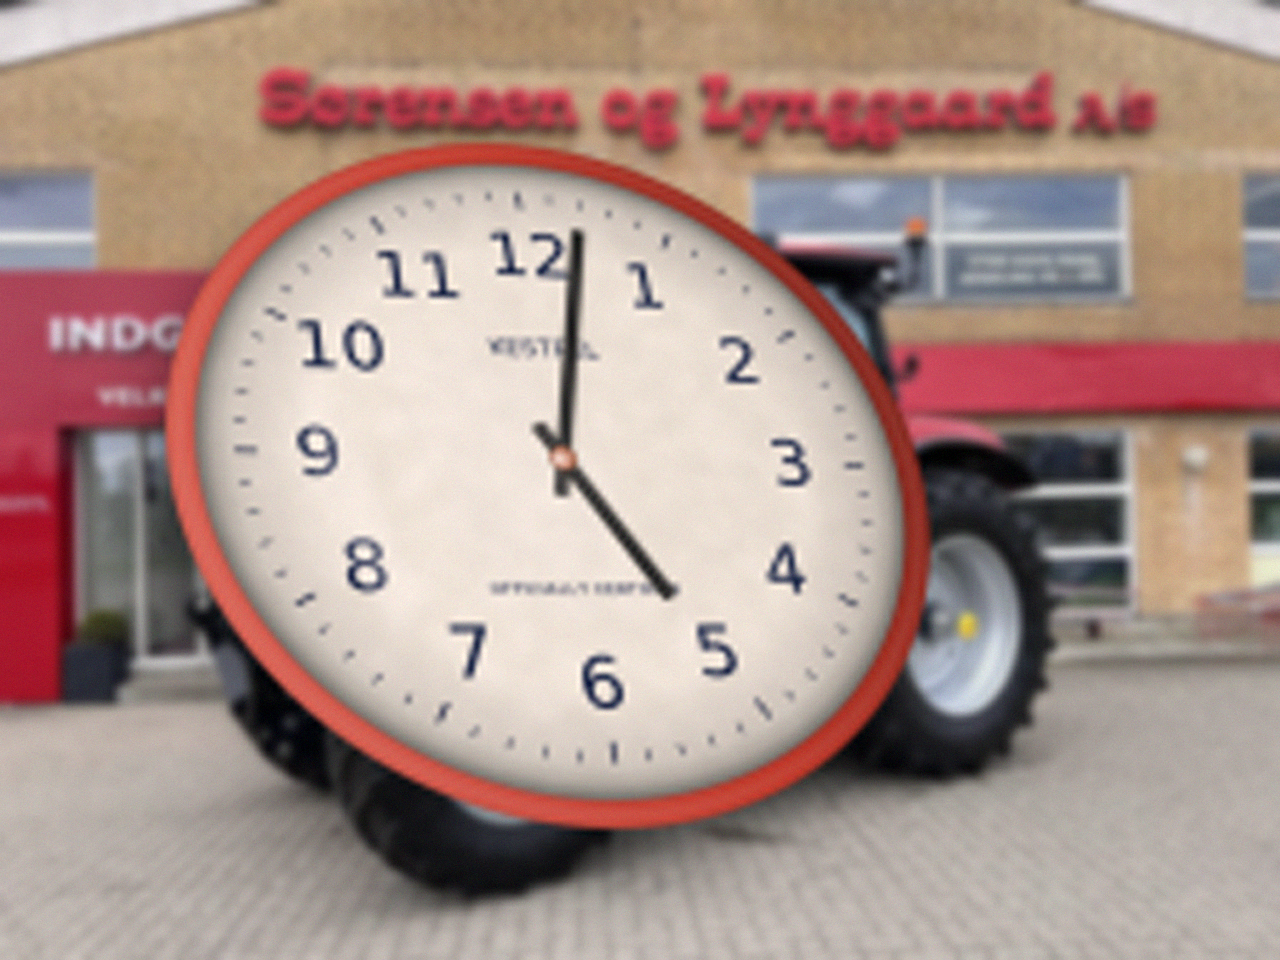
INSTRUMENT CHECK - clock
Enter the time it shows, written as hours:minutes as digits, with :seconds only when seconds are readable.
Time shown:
5:02
